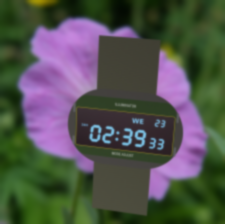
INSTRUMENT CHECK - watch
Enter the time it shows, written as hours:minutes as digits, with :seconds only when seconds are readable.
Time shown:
2:39:33
